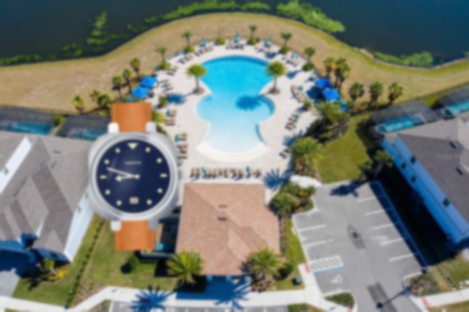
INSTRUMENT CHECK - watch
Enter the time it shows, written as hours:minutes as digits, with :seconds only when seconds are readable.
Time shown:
8:48
